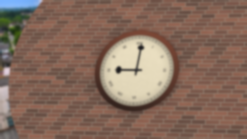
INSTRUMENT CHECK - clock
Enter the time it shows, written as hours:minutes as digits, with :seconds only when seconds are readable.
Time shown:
9:01
